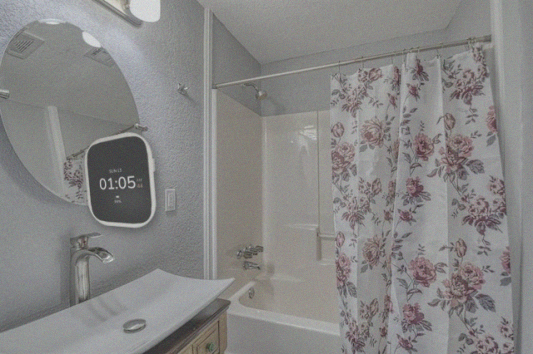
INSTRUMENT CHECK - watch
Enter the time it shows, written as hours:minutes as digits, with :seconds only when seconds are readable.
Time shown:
1:05
